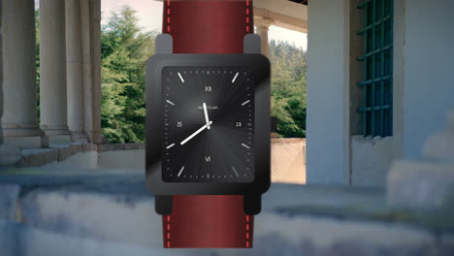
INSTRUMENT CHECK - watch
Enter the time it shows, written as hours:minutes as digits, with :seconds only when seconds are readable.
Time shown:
11:39
